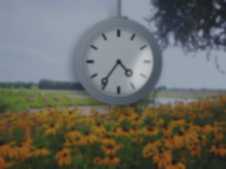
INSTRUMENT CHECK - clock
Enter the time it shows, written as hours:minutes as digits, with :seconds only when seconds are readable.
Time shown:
4:36
